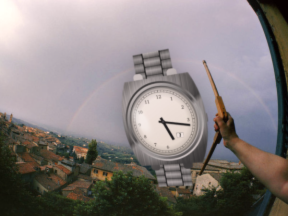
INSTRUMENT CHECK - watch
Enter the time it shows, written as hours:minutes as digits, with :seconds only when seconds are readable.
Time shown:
5:17
